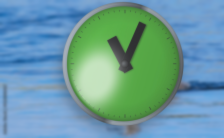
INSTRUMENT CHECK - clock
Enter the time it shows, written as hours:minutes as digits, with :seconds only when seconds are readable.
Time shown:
11:04
